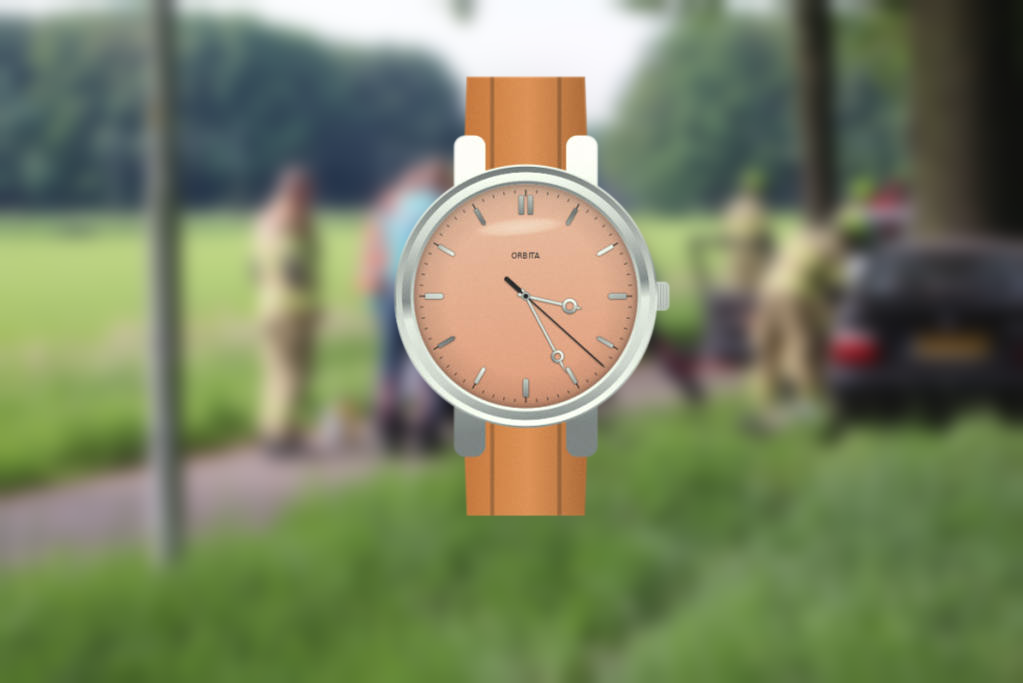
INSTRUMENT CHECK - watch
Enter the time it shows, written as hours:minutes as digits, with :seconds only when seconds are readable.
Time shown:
3:25:22
